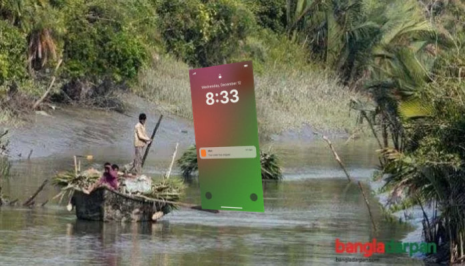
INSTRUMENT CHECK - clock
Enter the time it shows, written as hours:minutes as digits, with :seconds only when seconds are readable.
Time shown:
8:33
